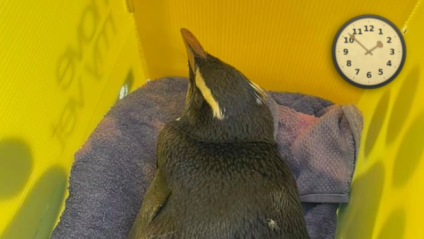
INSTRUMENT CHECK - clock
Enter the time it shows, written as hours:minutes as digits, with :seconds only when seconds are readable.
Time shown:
1:52
